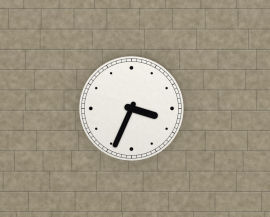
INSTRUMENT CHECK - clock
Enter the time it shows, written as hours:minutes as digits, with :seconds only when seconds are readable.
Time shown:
3:34
